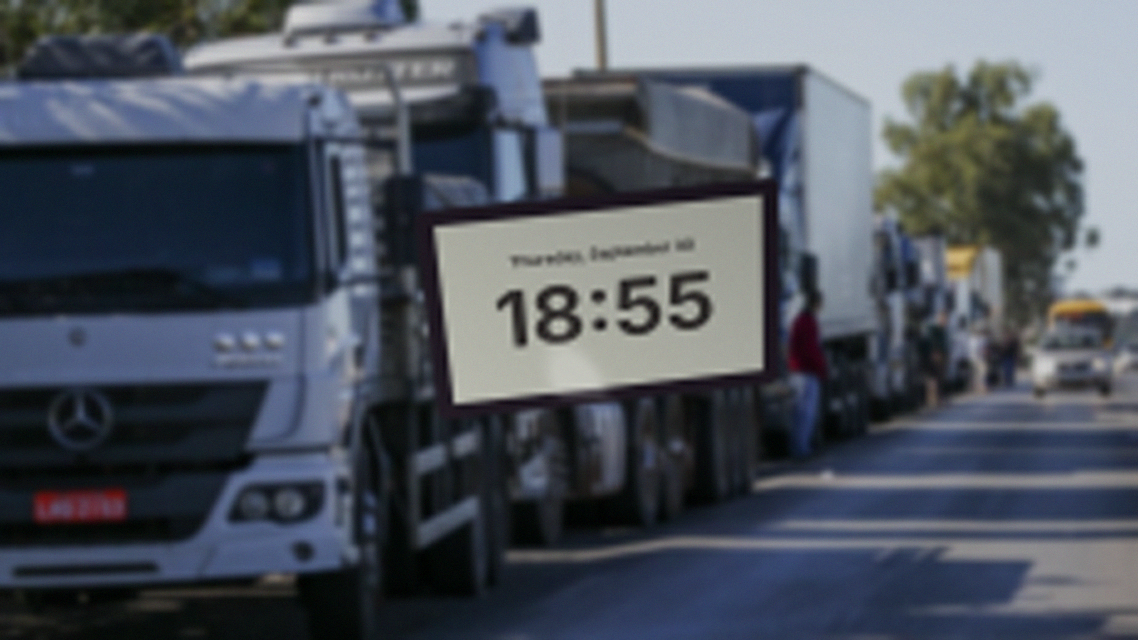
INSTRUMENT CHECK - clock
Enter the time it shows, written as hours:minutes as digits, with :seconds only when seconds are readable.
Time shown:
18:55
